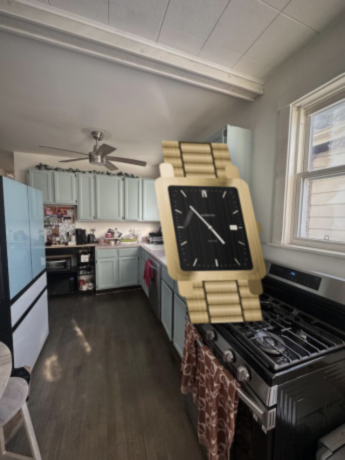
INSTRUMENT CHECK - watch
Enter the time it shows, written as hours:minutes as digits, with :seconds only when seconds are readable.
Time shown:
4:54
